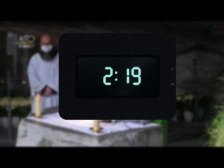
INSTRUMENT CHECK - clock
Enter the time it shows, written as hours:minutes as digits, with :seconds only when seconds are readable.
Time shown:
2:19
